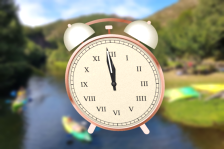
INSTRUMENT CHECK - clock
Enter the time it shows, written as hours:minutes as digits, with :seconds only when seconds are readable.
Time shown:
11:59
